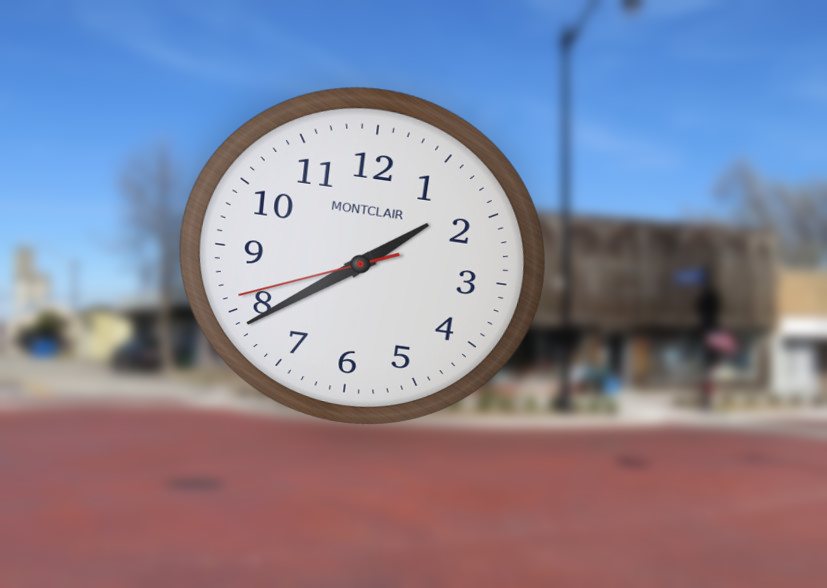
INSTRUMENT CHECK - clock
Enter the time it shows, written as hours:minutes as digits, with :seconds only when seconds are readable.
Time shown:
1:38:41
